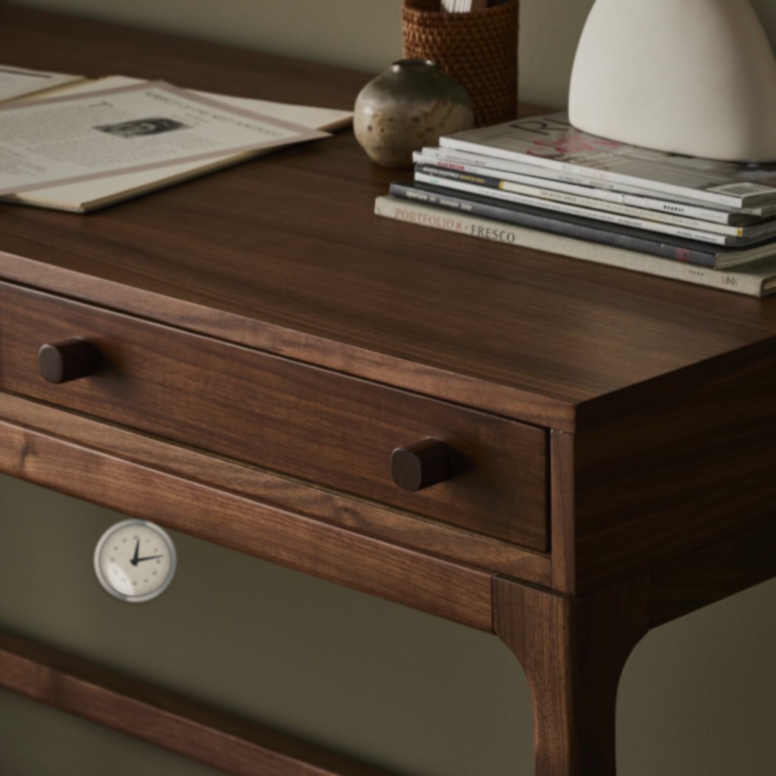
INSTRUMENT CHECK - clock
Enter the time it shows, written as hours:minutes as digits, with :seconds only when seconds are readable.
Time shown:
12:13
